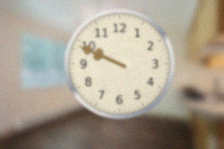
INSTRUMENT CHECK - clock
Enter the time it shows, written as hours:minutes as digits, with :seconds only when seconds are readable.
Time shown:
9:49
